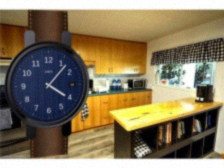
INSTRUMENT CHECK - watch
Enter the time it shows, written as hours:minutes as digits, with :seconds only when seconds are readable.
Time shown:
4:07
